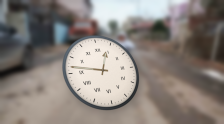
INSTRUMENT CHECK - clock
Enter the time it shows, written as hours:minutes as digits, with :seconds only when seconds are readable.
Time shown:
12:47
